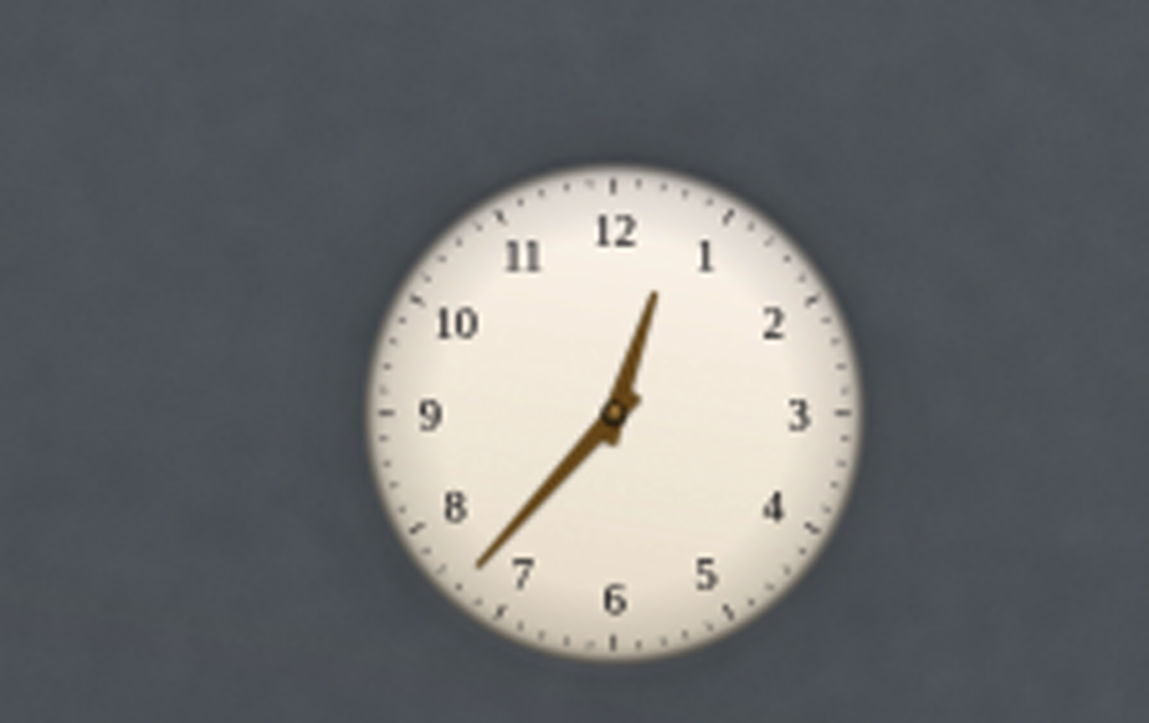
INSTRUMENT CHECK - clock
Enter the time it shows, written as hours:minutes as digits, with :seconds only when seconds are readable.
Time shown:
12:37
